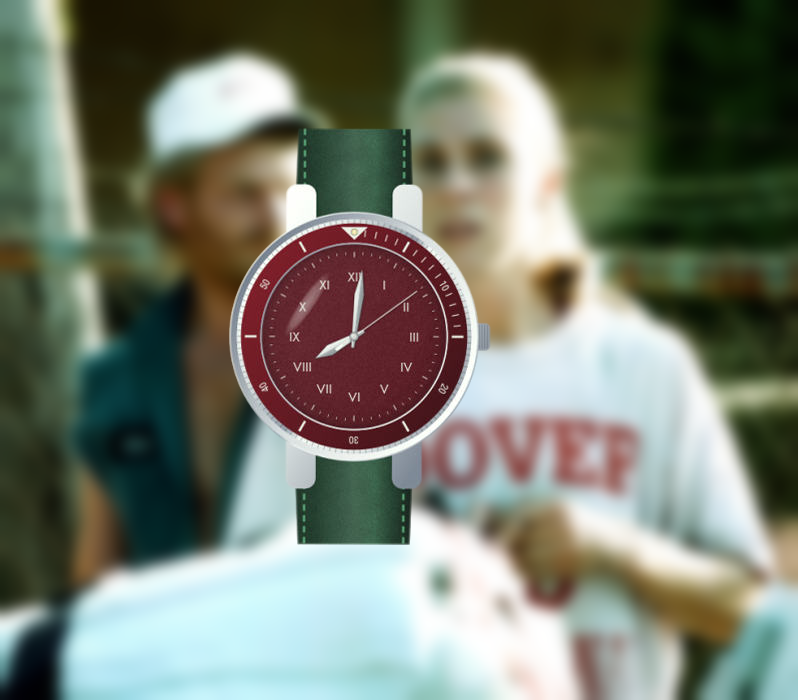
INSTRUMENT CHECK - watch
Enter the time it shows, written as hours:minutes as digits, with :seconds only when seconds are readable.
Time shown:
8:01:09
